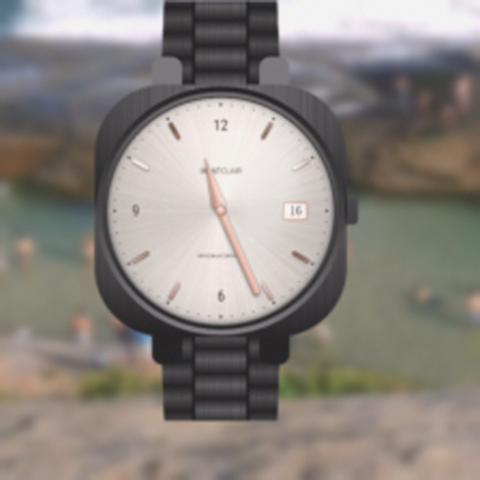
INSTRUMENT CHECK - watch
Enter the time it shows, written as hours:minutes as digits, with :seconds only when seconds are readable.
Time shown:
11:26
